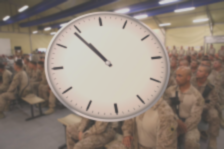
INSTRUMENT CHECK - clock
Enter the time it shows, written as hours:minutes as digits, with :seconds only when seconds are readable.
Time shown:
10:54
